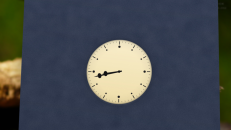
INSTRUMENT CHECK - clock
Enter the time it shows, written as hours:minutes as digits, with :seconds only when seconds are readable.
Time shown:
8:43
